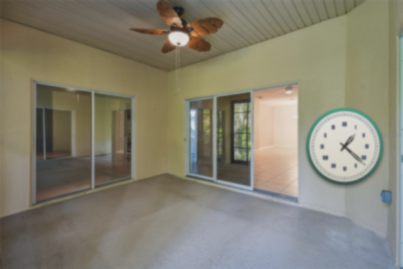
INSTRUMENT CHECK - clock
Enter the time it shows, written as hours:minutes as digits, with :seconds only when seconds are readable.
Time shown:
1:22
